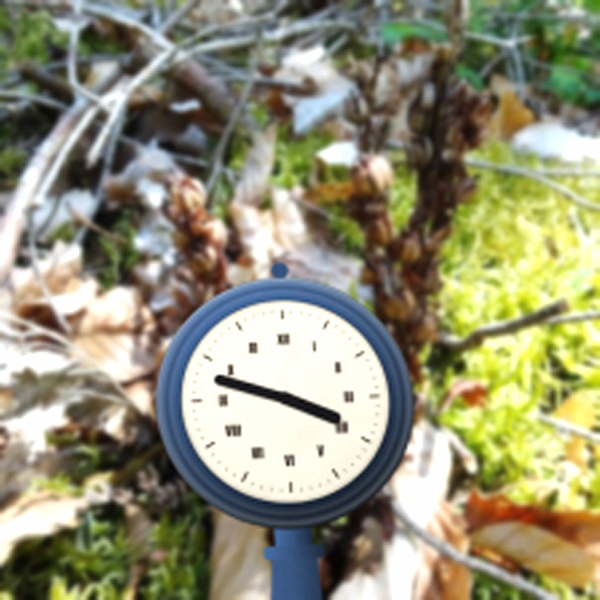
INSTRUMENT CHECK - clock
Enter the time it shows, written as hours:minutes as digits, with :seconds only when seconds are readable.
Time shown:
3:48
